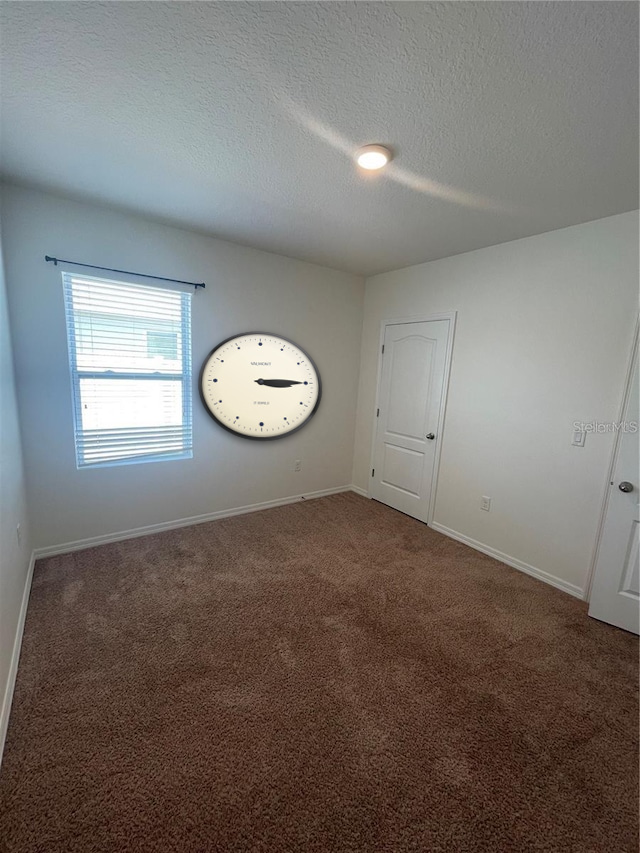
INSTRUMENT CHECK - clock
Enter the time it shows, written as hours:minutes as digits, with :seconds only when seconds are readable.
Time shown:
3:15
